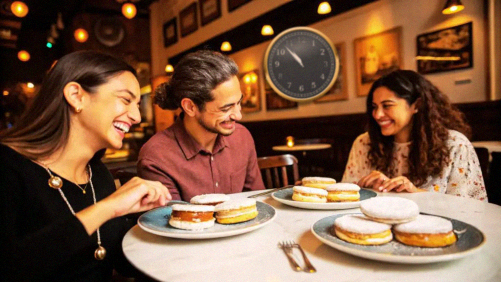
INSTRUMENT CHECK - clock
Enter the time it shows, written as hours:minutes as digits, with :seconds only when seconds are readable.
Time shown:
10:53
